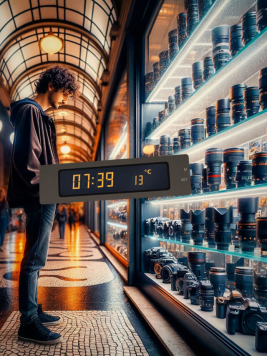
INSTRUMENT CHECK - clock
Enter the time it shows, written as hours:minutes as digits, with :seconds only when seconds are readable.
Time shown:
7:39
